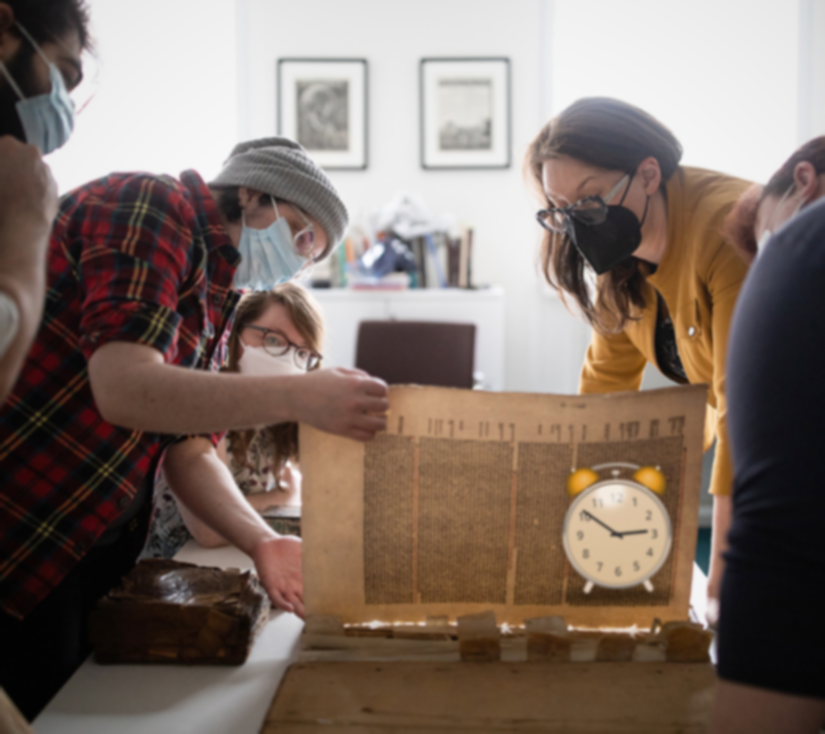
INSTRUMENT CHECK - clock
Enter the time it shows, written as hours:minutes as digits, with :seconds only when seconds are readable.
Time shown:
2:51
